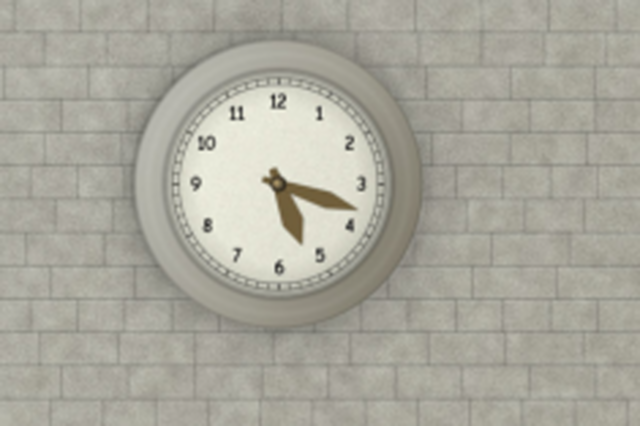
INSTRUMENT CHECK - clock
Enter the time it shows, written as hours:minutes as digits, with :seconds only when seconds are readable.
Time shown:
5:18
